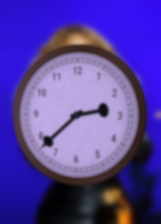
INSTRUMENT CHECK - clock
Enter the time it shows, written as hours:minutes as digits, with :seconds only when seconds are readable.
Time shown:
2:38
